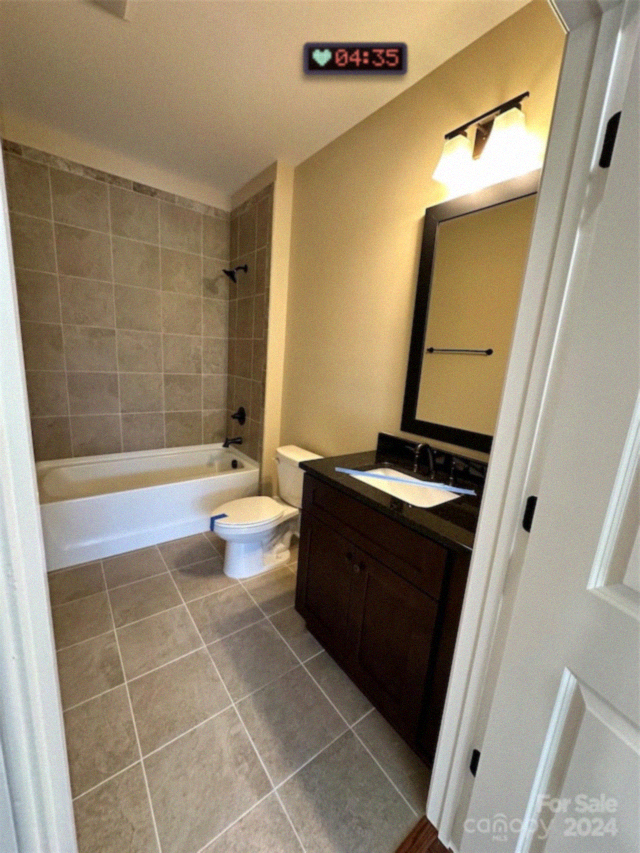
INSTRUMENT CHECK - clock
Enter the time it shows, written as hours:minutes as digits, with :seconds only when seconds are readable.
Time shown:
4:35
